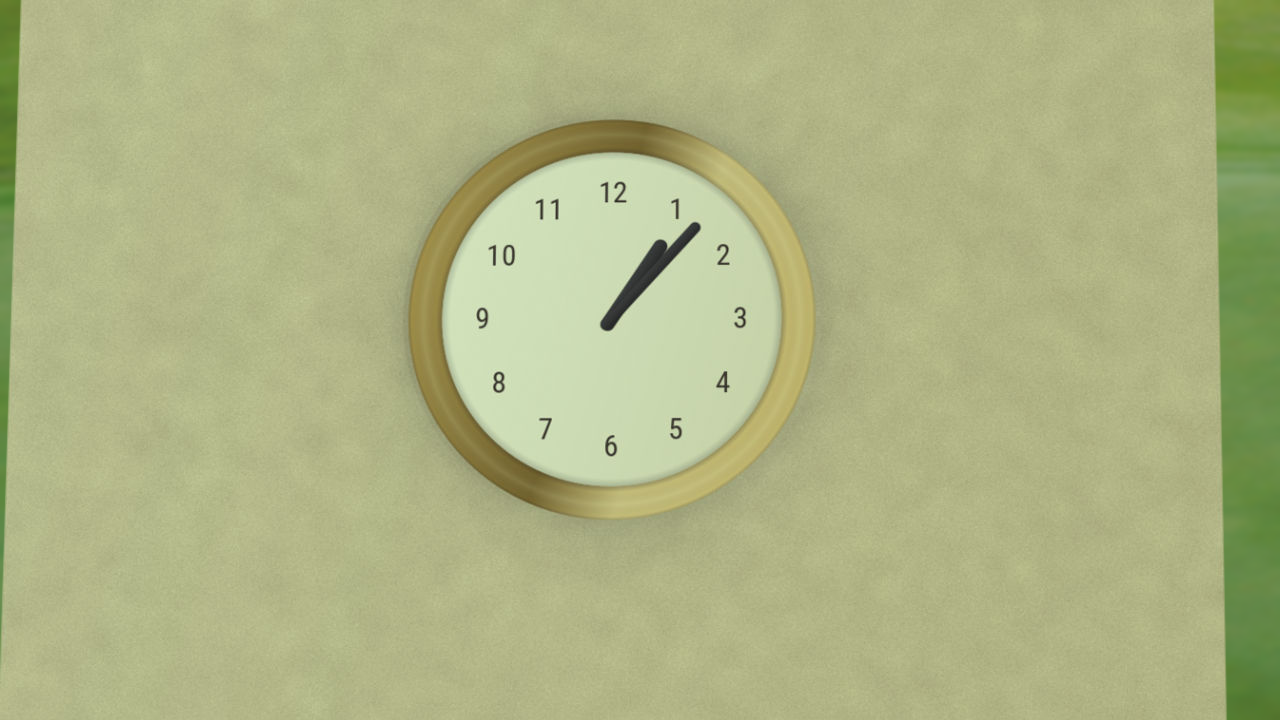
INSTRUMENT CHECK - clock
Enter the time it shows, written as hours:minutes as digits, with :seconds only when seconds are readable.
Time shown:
1:07
